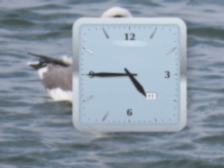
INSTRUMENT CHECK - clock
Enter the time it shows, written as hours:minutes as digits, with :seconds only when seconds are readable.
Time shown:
4:45
